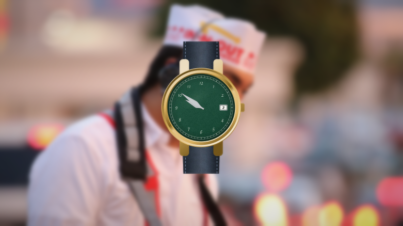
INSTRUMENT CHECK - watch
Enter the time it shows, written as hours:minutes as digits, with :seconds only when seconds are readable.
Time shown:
9:51
